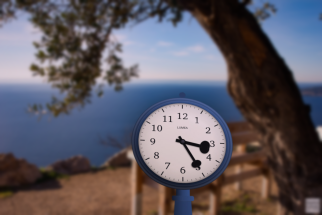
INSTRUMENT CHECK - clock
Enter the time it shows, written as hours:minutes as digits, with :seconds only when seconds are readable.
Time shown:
3:25
